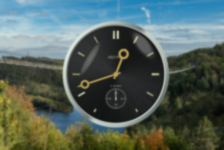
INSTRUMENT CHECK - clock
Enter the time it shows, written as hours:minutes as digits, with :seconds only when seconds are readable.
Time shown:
12:42
